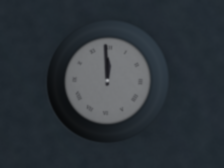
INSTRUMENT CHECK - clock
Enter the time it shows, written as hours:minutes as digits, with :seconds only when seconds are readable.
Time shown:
11:59
